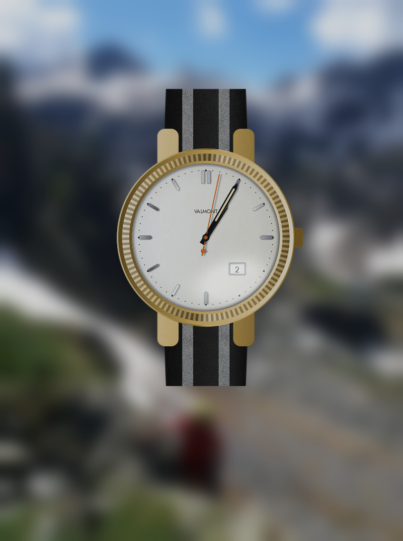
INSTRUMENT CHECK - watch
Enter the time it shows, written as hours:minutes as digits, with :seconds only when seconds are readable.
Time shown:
1:05:02
